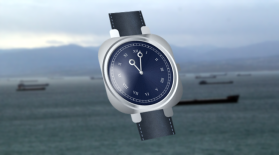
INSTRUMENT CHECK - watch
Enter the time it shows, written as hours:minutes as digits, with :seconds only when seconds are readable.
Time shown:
11:02
